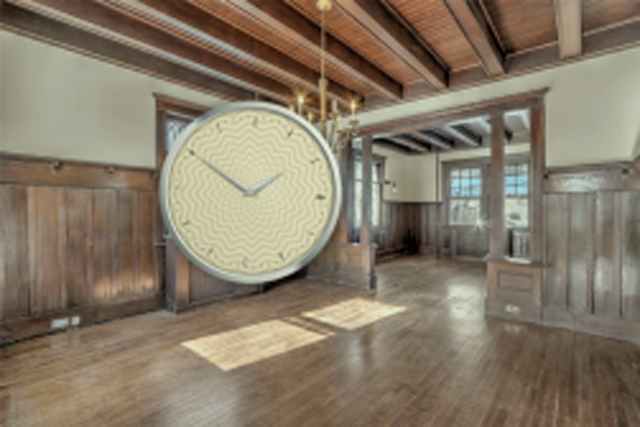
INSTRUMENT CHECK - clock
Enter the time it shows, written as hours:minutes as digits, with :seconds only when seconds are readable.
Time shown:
1:50
